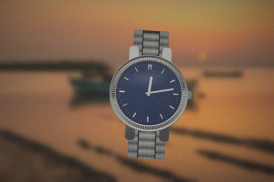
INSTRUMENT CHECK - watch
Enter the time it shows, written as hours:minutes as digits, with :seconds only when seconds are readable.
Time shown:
12:13
